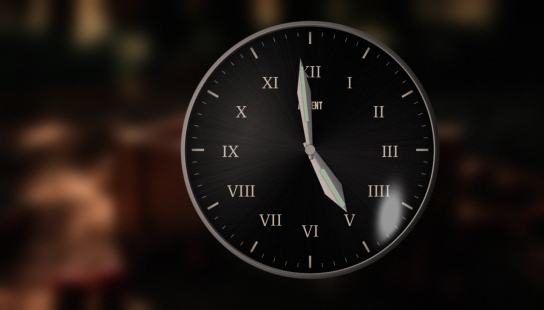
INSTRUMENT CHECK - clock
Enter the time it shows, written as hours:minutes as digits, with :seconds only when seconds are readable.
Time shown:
4:59
